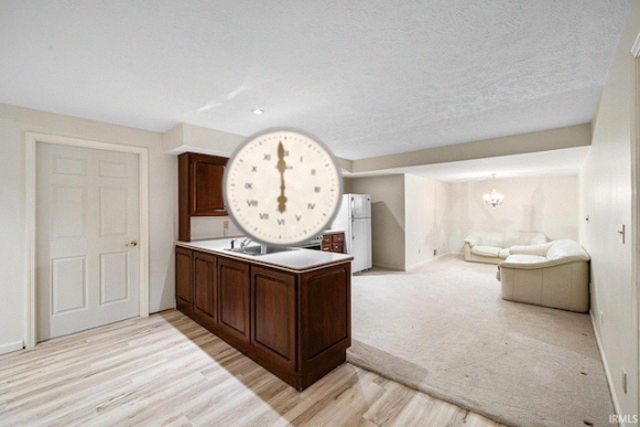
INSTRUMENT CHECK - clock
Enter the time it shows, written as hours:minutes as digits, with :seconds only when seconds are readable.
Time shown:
5:59
